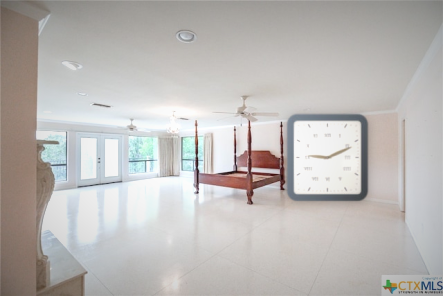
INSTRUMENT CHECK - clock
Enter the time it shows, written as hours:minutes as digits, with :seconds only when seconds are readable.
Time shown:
9:11
